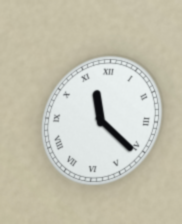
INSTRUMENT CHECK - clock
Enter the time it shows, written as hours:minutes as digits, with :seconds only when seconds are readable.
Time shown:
11:21
